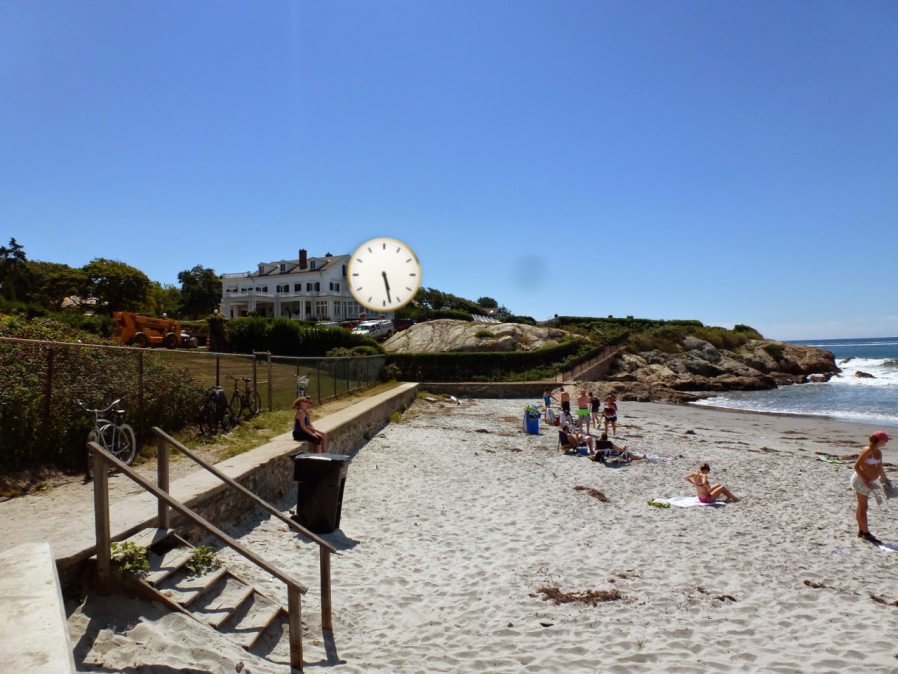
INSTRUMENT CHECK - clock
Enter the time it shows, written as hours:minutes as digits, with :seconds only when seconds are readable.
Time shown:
5:28
